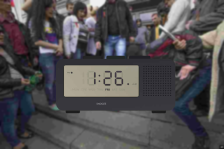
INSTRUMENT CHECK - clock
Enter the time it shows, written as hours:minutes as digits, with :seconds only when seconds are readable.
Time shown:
1:26
